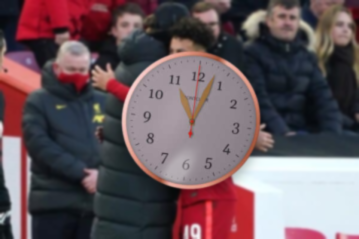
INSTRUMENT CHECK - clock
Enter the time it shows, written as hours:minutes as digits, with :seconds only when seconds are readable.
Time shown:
11:03:00
